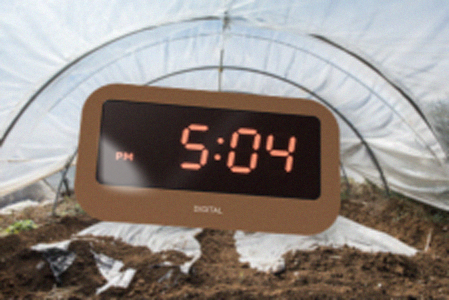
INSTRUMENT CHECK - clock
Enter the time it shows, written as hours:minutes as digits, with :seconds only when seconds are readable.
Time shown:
5:04
